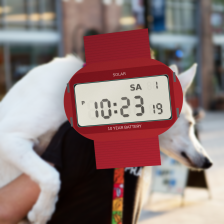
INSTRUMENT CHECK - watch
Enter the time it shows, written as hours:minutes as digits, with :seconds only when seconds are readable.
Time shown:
10:23:19
